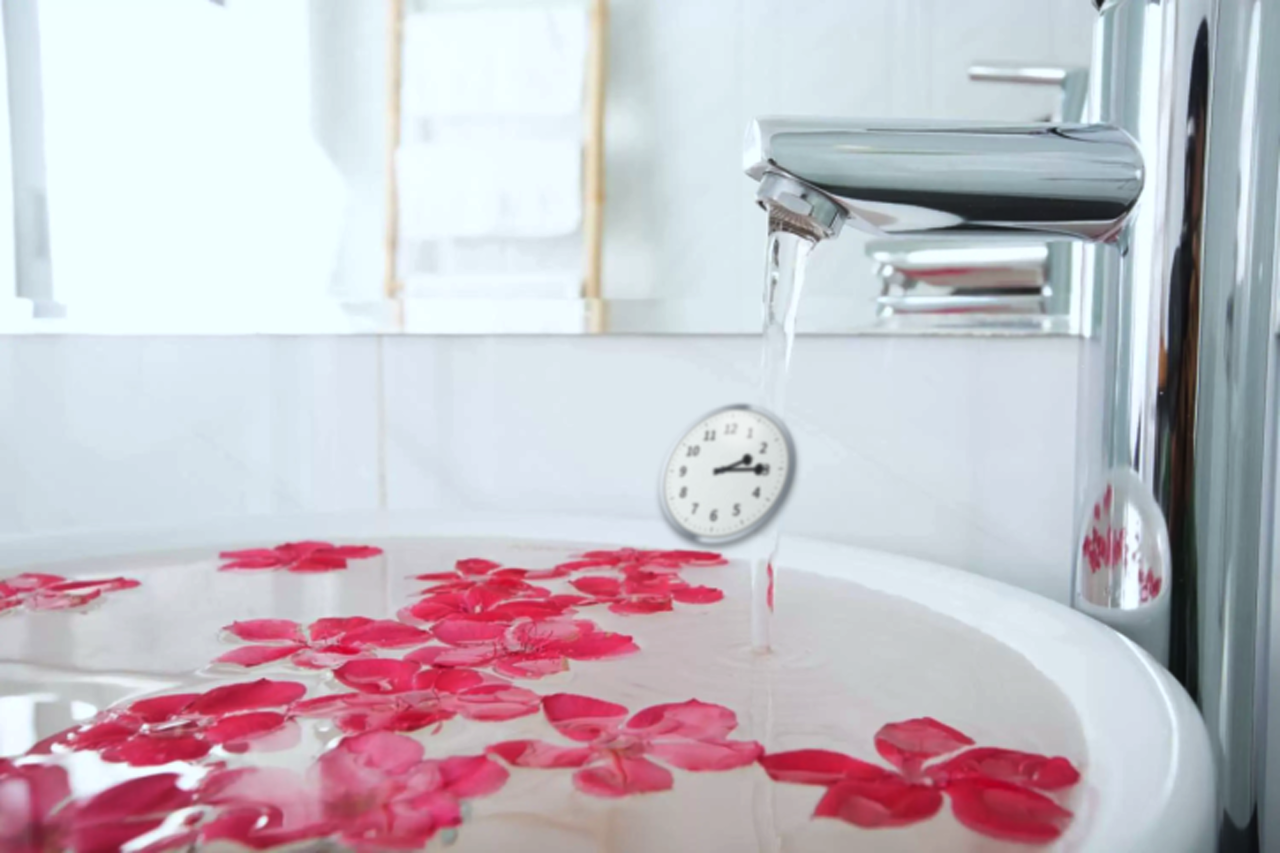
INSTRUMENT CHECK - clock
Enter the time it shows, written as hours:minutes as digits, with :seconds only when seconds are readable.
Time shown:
2:15
